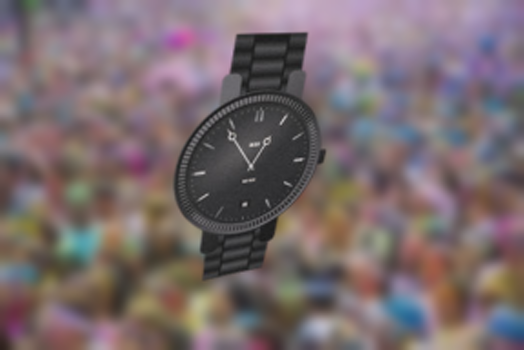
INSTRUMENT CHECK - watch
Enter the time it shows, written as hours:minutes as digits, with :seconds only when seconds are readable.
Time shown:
12:54
